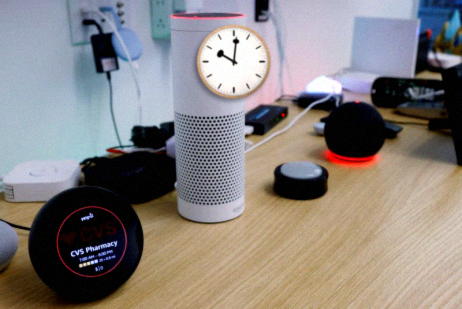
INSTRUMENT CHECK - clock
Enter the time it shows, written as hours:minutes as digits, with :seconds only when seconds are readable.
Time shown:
10:01
